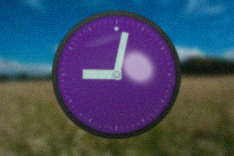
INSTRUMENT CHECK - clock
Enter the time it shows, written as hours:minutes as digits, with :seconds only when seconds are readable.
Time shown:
9:02
